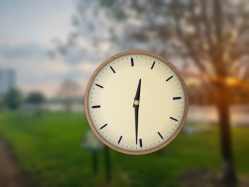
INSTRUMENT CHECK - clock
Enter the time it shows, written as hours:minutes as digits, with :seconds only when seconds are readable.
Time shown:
12:31
